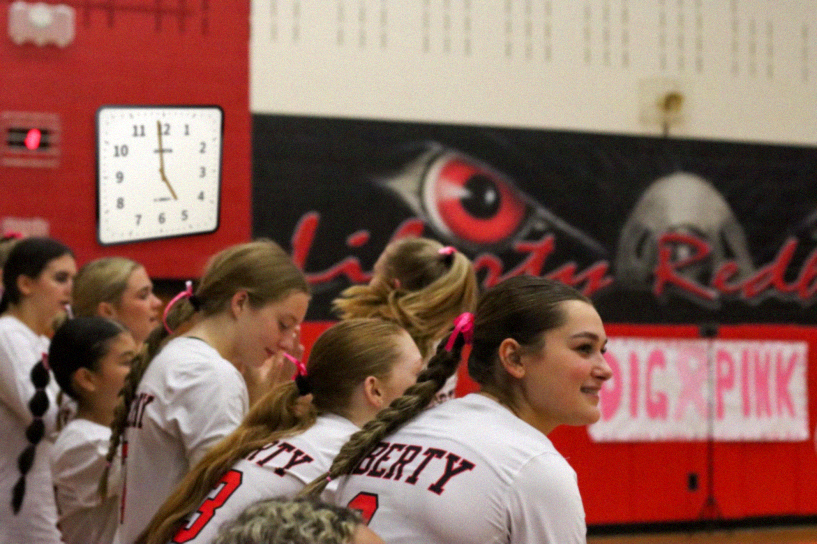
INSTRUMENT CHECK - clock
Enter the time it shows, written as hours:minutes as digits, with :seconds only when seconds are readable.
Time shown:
4:59
